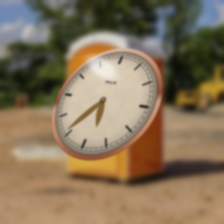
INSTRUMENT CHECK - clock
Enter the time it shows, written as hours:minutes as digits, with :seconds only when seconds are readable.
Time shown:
5:36
